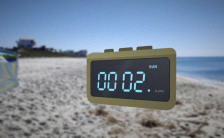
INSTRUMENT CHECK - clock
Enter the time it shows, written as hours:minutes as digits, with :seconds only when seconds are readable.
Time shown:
0:02
